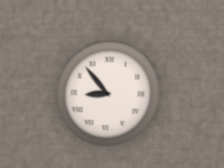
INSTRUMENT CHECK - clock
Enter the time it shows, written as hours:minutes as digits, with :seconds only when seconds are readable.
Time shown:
8:53
